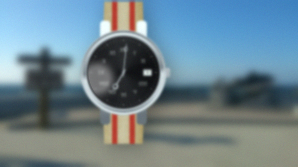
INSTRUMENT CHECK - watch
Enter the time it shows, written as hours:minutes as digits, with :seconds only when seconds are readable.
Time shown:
7:01
